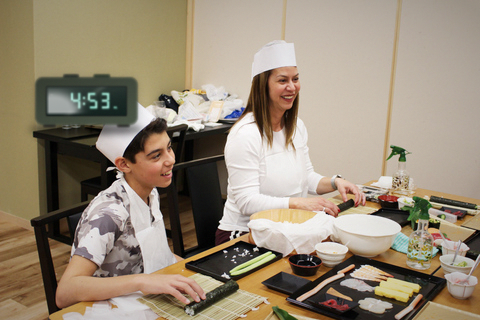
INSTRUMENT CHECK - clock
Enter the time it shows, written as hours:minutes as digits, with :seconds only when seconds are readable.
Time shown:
4:53
